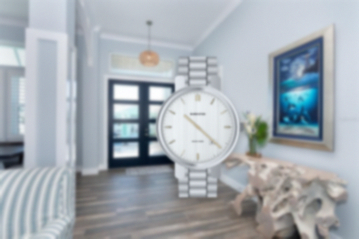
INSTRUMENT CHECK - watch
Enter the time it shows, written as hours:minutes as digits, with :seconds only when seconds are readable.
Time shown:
10:22
